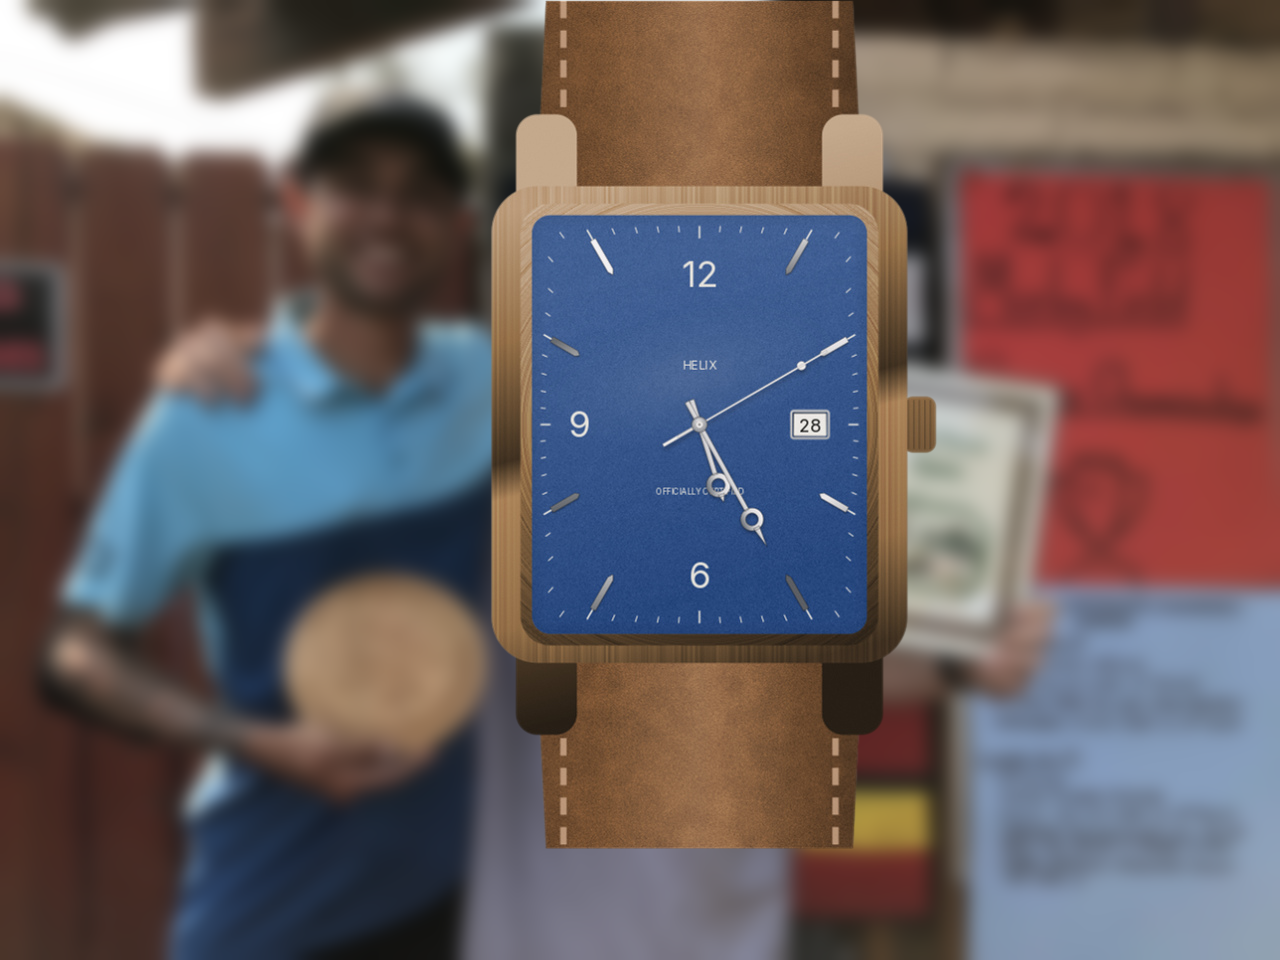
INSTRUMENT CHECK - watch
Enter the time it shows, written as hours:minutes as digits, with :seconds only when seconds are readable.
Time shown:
5:25:10
